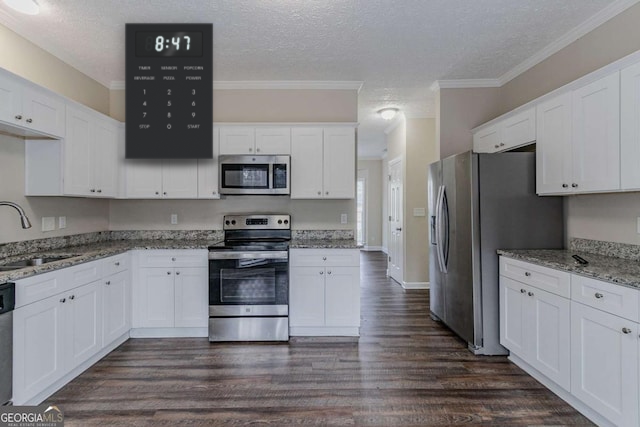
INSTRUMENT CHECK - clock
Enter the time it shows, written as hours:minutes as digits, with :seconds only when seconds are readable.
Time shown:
8:47
